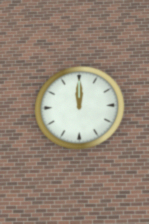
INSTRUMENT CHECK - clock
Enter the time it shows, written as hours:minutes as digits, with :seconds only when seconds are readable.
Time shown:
12:00
